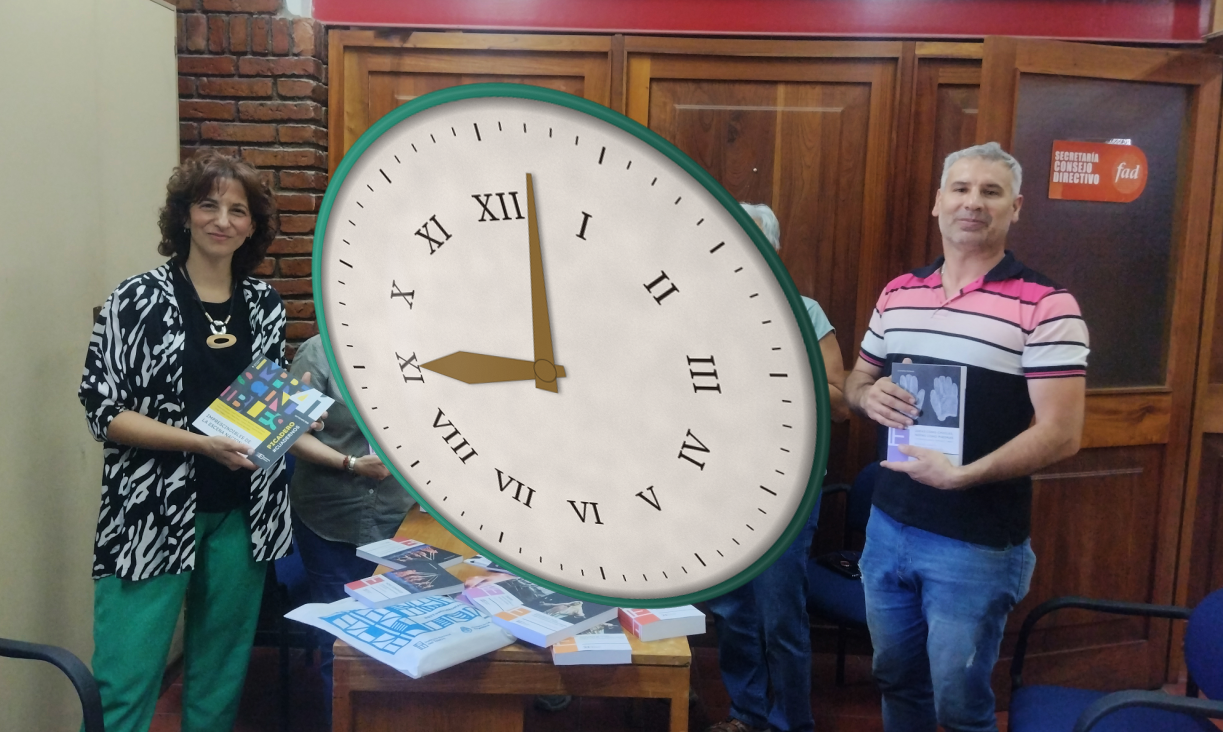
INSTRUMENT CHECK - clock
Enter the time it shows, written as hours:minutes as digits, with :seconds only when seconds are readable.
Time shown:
9:02
